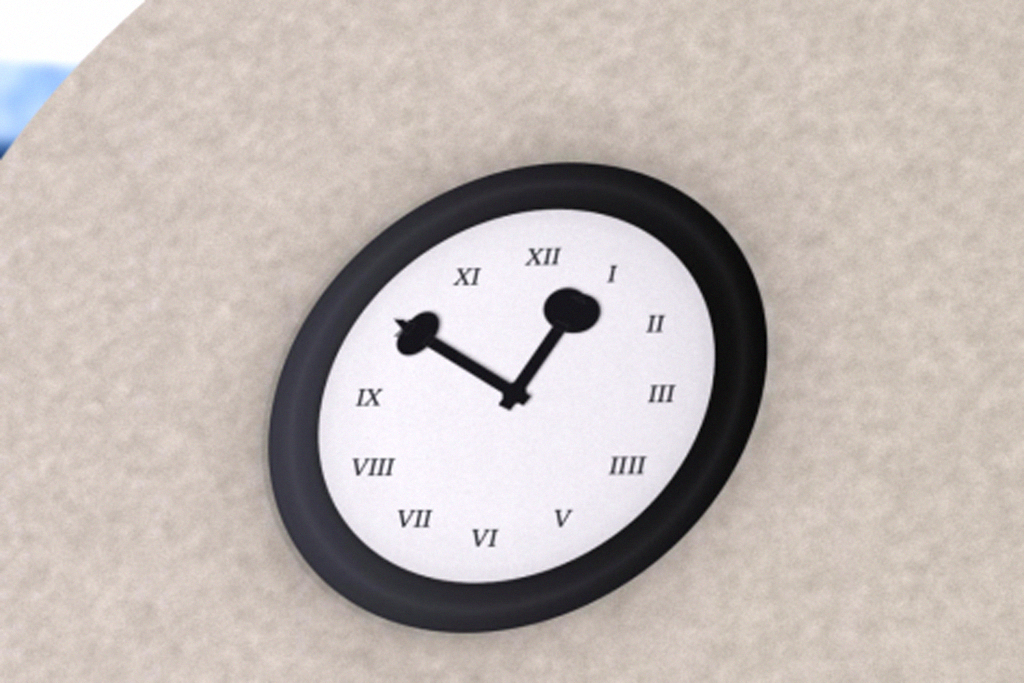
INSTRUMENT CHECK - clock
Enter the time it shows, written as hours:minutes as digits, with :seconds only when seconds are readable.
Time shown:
12:50
